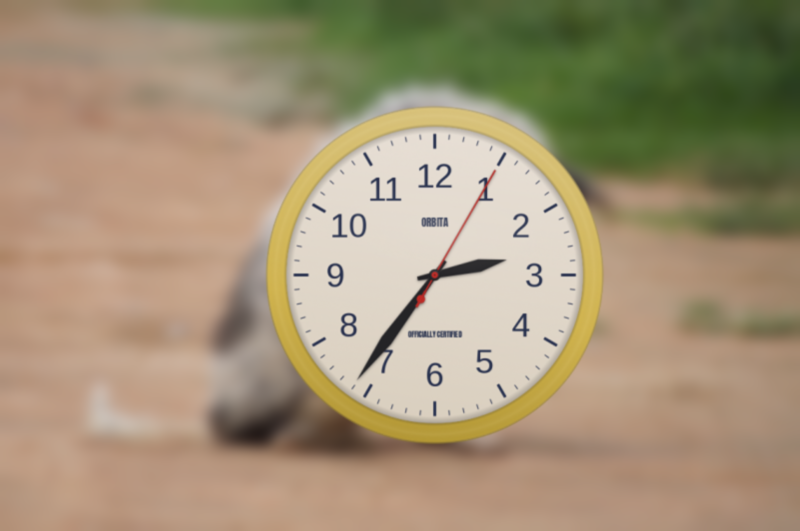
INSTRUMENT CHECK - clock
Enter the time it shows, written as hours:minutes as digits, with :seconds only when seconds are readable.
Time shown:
2:36:05
